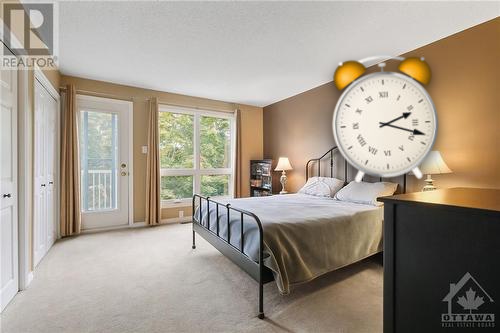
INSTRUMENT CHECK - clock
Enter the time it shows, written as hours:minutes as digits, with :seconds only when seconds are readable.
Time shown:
2:18
